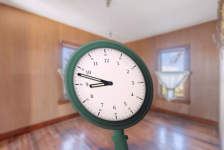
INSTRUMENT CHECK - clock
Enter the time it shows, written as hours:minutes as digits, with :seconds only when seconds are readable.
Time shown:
8:48
